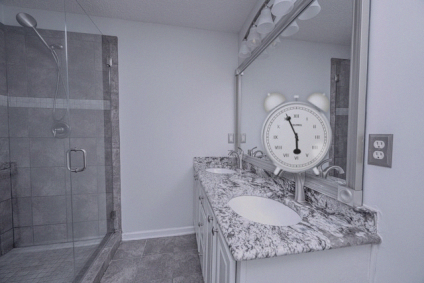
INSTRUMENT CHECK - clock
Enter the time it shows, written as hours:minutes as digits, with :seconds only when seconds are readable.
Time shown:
5:56
